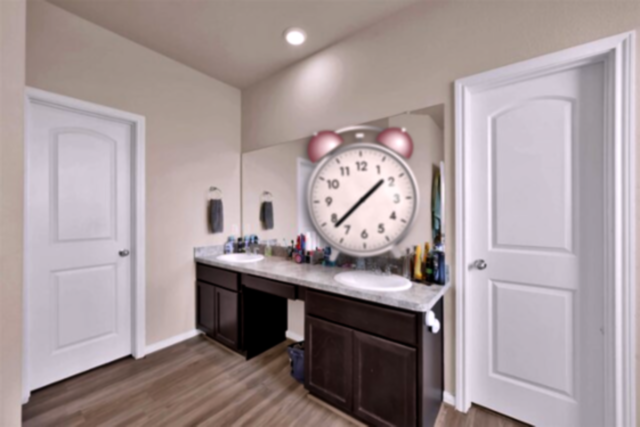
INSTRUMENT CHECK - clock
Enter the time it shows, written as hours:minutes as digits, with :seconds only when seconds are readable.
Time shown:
1:38
